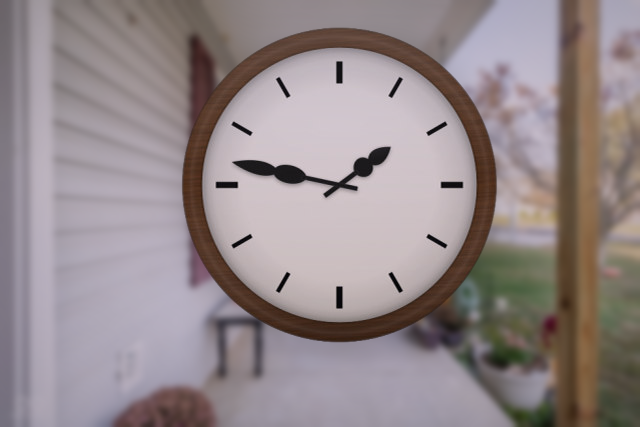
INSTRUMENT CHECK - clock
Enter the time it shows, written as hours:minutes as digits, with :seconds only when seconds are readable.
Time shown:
1:47
